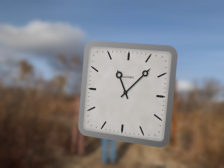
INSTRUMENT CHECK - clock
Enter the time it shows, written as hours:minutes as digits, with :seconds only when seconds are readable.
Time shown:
11:07
